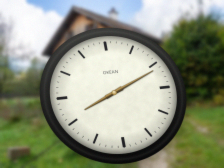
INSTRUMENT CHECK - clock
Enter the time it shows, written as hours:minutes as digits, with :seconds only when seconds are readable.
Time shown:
8:11
